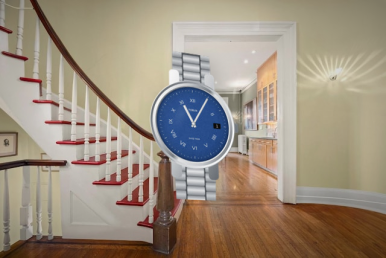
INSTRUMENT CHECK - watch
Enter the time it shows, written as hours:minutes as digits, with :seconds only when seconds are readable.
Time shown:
11:05
